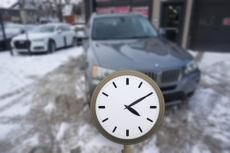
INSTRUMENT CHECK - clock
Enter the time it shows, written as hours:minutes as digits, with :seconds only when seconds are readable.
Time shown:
4:10
